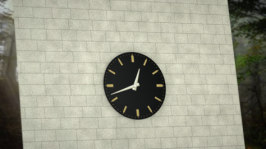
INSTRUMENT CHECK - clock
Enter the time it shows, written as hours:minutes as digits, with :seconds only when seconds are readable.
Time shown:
12:42
